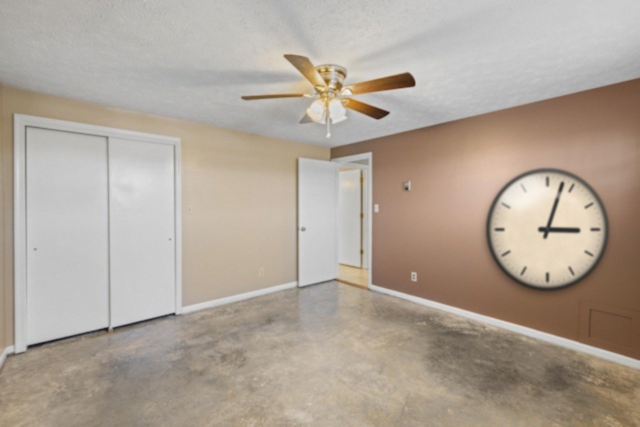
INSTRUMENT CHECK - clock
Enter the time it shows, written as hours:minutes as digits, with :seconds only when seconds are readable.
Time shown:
3:03
